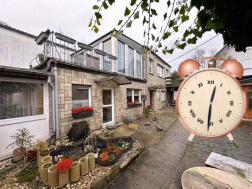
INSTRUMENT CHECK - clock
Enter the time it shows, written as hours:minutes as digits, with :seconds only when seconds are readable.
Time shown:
12:31
